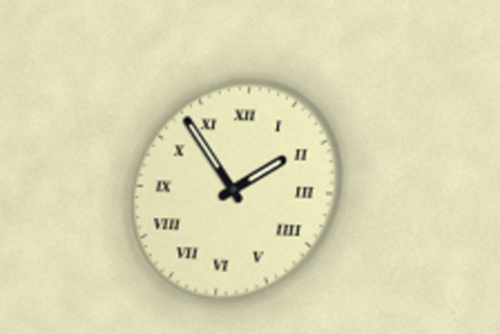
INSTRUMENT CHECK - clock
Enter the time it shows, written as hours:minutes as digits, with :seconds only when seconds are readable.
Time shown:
1:53
